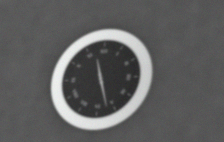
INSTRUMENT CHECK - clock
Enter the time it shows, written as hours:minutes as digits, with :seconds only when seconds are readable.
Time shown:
11:27
